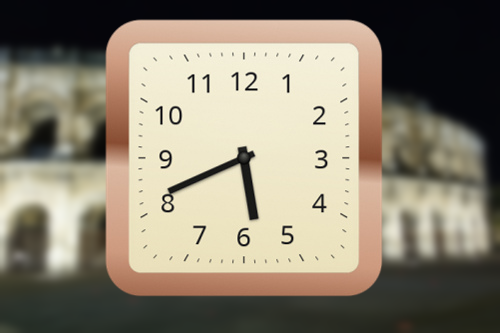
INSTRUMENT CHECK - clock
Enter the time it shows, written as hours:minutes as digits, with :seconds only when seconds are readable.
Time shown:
5:41
